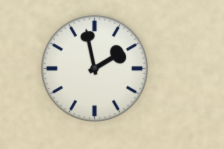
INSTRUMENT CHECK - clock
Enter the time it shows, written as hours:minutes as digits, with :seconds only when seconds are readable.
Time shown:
1:58
